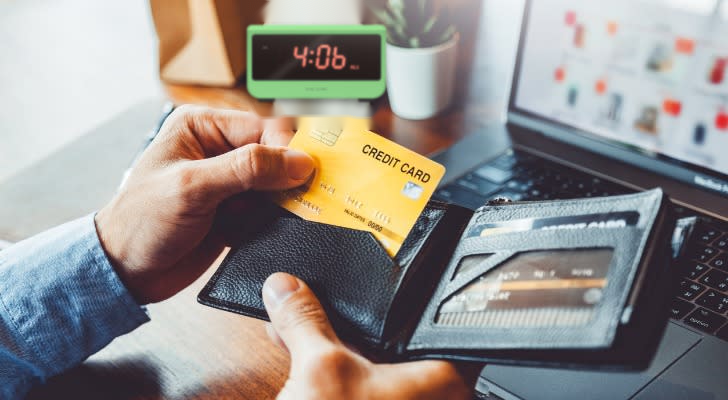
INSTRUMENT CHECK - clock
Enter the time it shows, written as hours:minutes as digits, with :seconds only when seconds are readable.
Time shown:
4:06
